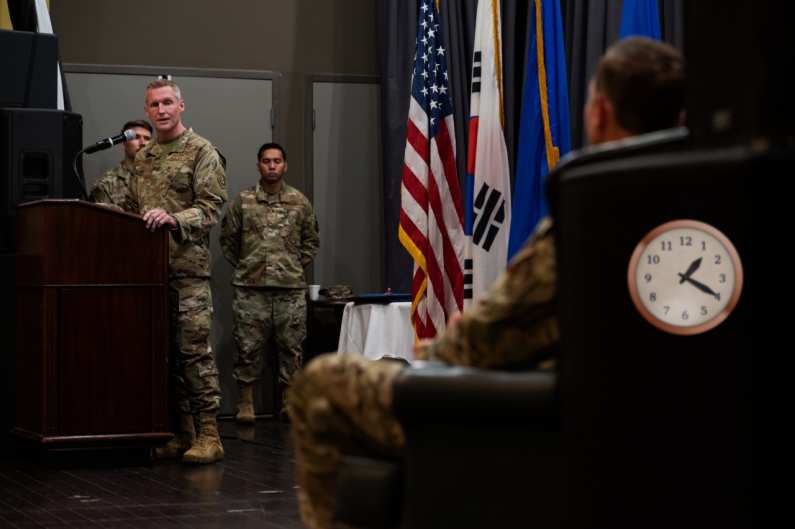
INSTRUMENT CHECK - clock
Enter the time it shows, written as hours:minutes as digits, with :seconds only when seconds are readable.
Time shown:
1:20
